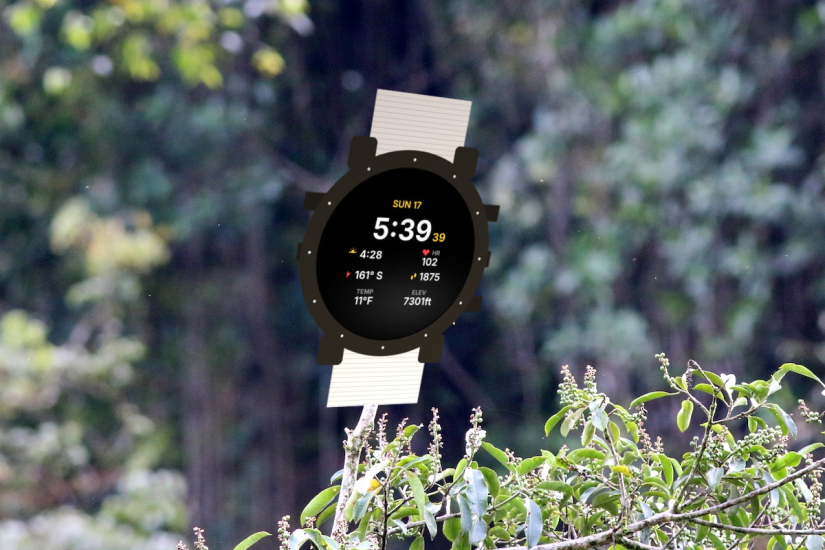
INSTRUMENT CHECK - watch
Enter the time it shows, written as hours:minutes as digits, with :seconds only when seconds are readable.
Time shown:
5:39:39
